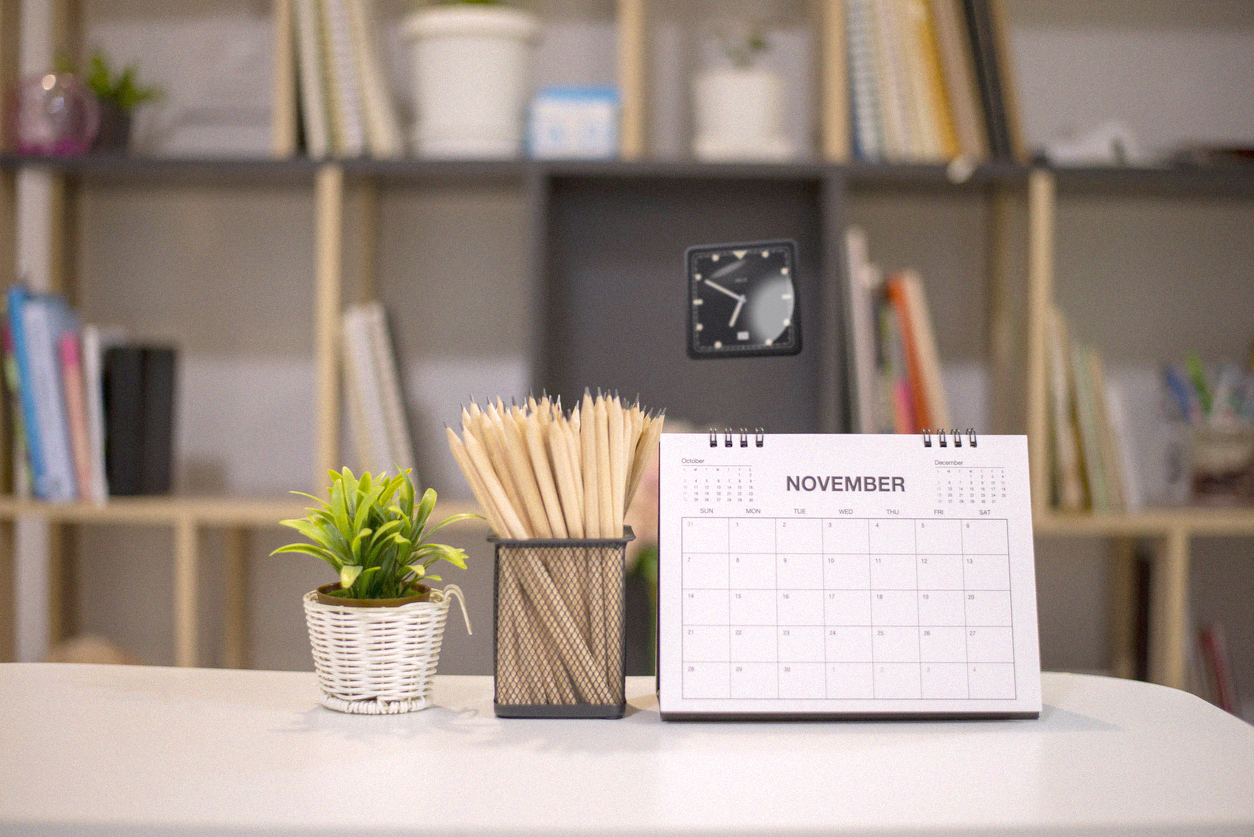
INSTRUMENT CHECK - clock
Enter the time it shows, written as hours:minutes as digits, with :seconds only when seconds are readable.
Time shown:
6:50
